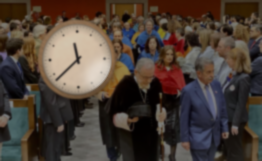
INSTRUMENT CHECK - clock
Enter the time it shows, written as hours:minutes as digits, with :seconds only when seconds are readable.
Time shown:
11:38
